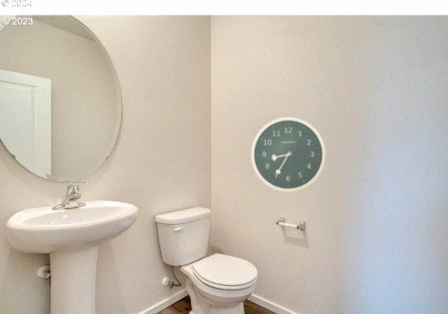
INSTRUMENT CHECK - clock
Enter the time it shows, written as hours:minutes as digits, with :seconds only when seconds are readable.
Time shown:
8:35
